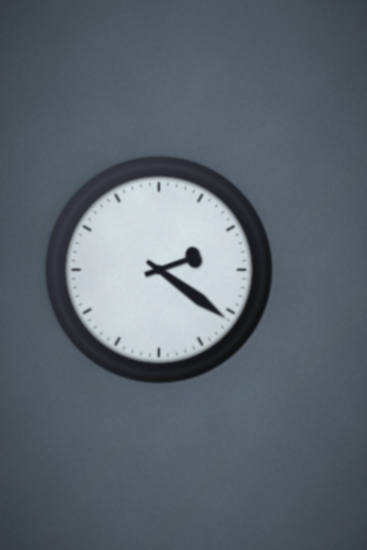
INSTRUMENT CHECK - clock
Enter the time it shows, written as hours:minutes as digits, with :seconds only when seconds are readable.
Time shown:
2:21
